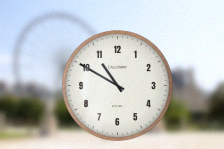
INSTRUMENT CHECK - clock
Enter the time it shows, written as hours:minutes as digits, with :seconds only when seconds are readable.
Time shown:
10:50
